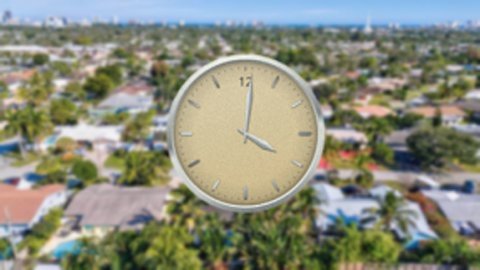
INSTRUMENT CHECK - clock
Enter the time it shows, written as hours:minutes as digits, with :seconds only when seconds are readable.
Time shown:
4:01
